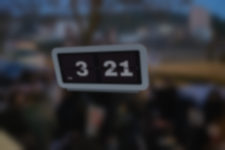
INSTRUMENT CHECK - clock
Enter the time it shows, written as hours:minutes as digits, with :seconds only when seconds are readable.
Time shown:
3:21
